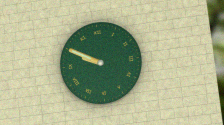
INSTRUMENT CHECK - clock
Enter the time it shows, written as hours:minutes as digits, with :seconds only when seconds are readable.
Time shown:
9:50
